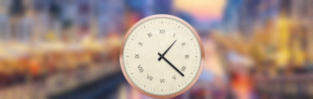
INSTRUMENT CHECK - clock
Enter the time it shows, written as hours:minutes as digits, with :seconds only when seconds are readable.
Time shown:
1:22
